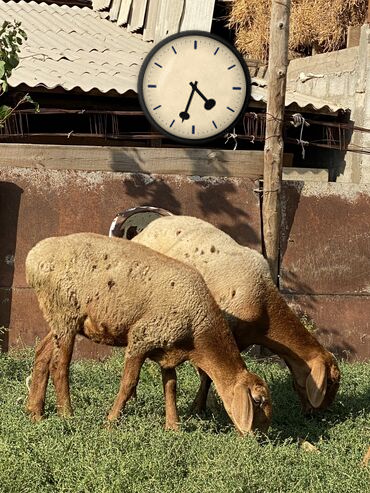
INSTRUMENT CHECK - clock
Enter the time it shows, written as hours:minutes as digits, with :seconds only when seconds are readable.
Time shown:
4:33
